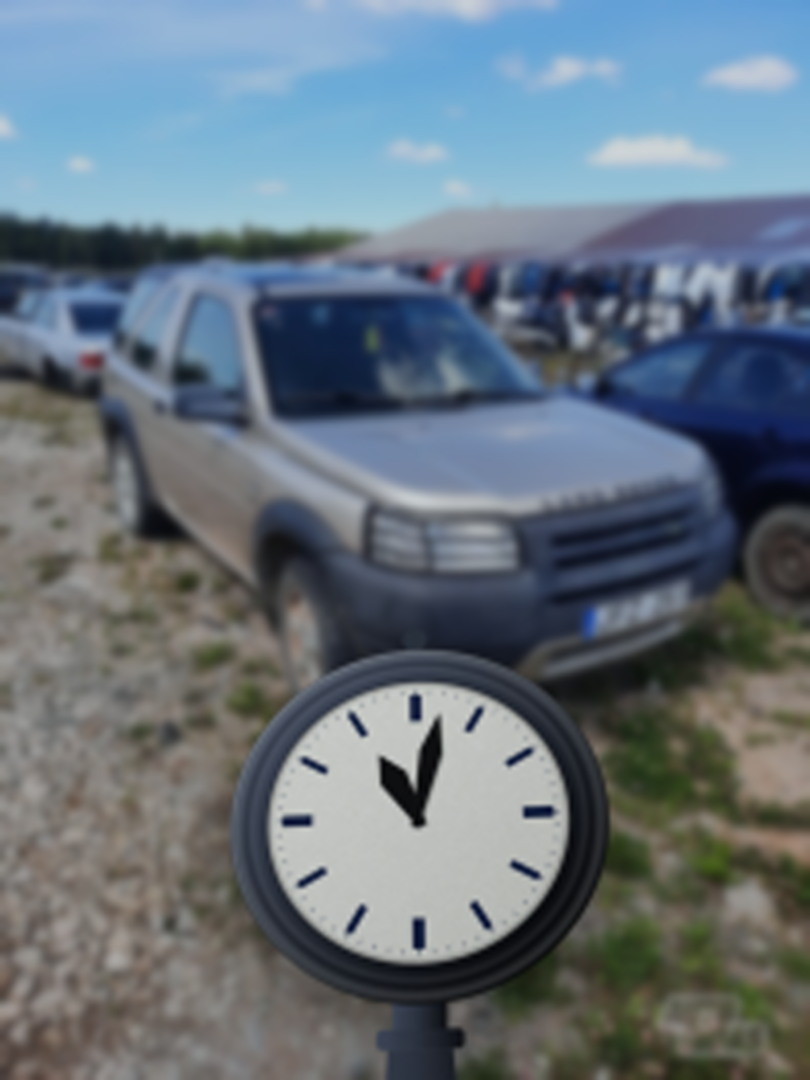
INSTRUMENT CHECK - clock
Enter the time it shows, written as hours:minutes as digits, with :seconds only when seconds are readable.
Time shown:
11:02
